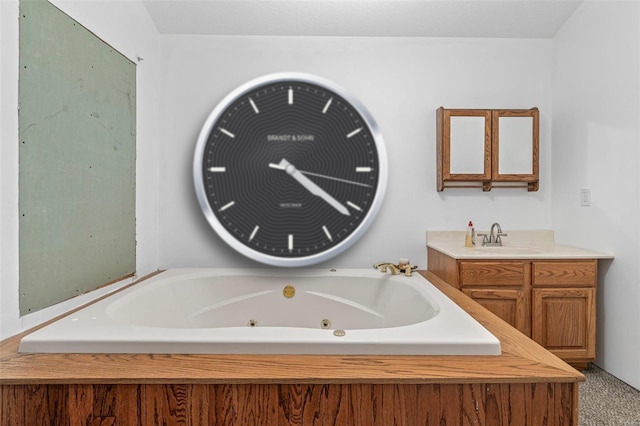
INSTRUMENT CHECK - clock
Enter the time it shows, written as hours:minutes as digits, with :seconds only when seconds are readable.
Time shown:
4:21:17
